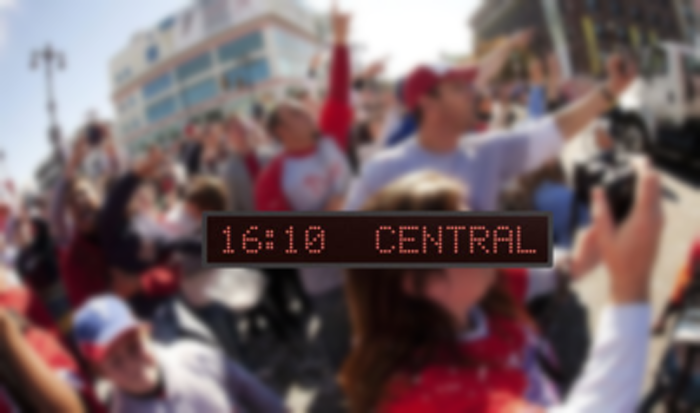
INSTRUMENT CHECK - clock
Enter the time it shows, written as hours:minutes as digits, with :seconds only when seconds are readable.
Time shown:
16:10
